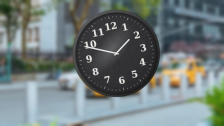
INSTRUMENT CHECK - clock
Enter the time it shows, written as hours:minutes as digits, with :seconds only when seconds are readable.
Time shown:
1:49
